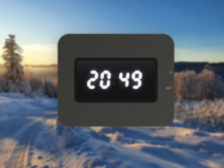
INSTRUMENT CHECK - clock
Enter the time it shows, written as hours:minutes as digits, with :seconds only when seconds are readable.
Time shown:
20:49
